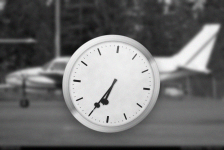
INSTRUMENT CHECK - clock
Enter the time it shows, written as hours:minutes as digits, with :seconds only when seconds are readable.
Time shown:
6:35
